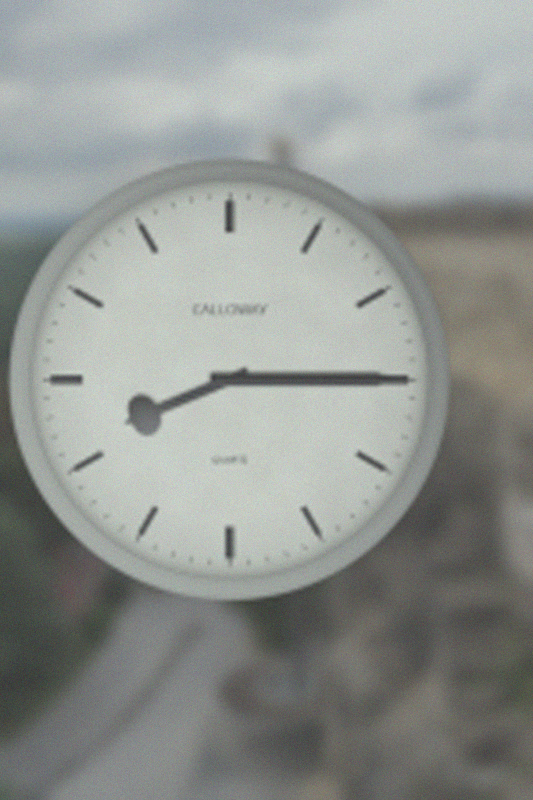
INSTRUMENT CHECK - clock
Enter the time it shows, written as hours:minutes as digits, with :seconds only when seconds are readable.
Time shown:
8:15
